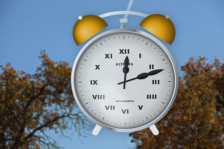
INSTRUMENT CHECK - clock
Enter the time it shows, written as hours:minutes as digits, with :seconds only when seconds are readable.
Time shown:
12:12
